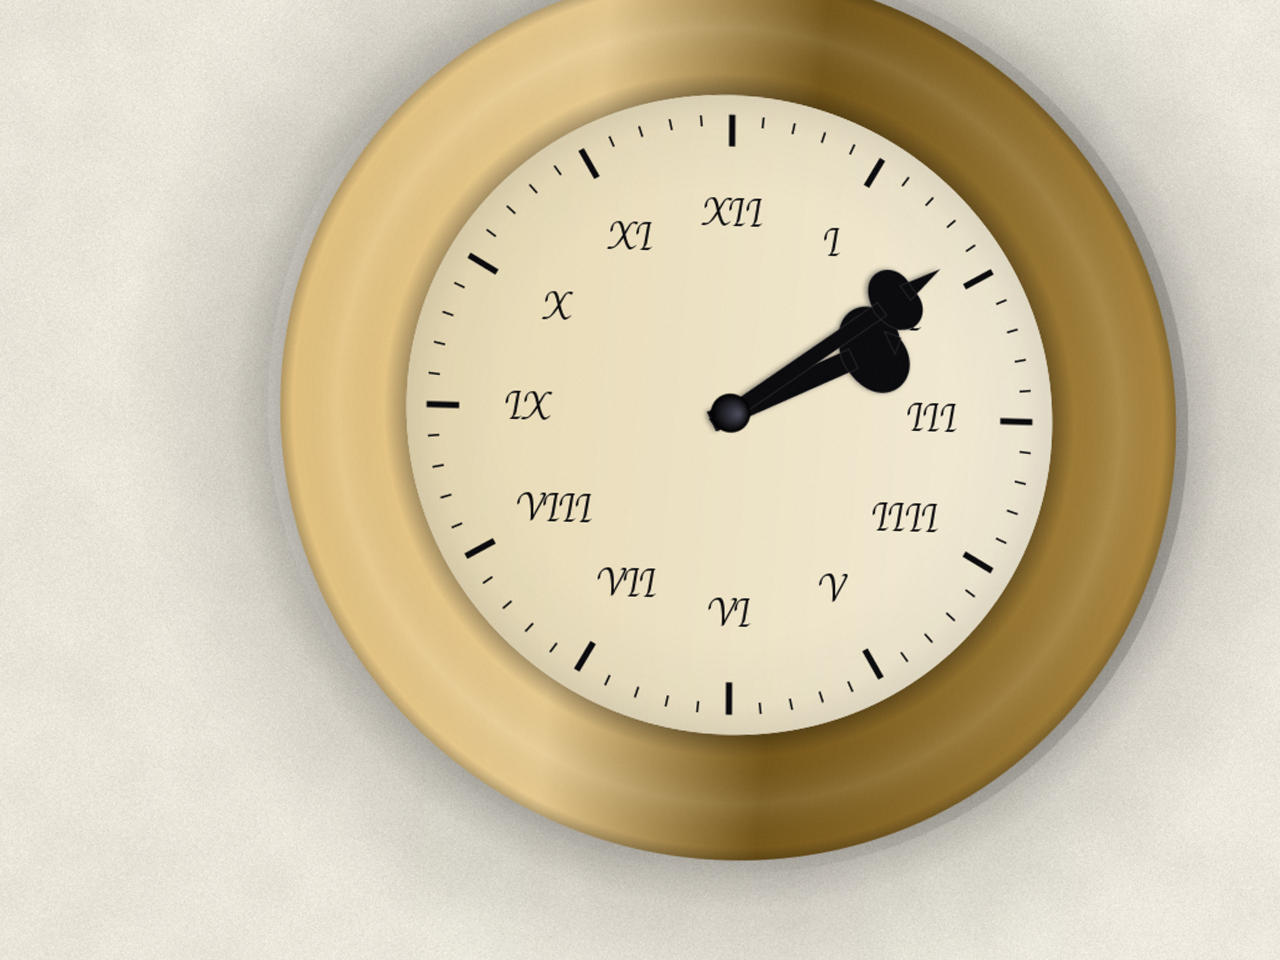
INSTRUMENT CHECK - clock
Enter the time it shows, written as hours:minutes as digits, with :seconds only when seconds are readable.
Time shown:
2:09
